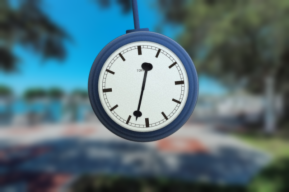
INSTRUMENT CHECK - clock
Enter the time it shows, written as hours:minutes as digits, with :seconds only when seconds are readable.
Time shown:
12:33
